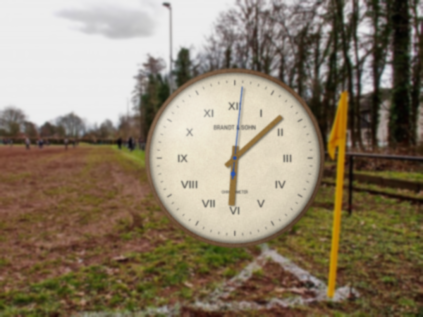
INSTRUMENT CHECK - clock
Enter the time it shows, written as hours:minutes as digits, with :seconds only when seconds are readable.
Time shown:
6:08:01
